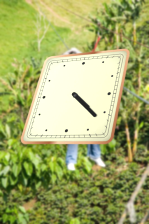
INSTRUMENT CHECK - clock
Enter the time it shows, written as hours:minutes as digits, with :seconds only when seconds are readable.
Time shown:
4:22
